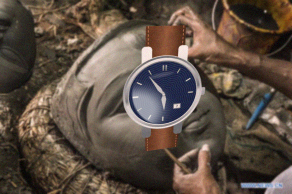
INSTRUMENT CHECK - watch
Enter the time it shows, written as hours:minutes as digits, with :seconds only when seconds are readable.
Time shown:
5:54
